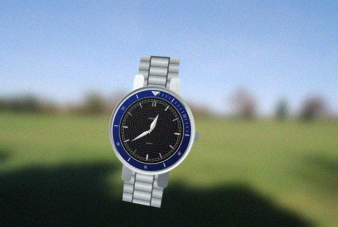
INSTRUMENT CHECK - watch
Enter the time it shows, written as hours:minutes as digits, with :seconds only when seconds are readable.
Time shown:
12:39
